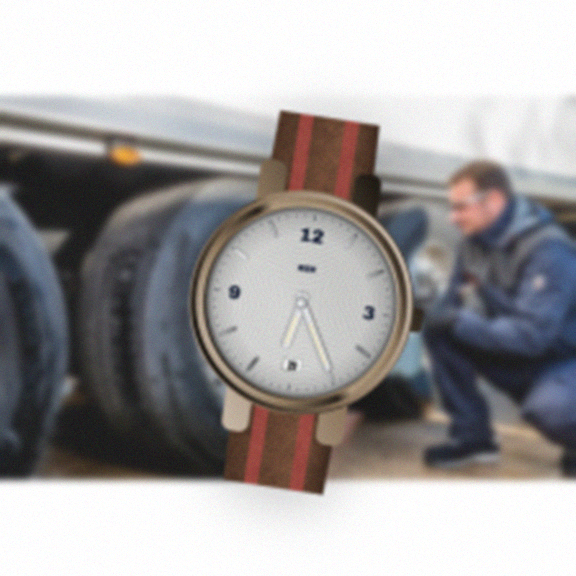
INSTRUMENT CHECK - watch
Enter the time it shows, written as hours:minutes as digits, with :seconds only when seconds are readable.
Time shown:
6:25
